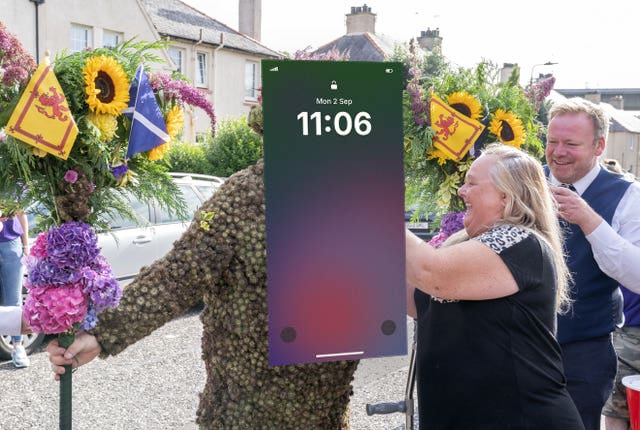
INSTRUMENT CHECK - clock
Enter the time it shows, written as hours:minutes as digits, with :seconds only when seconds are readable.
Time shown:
11:06
